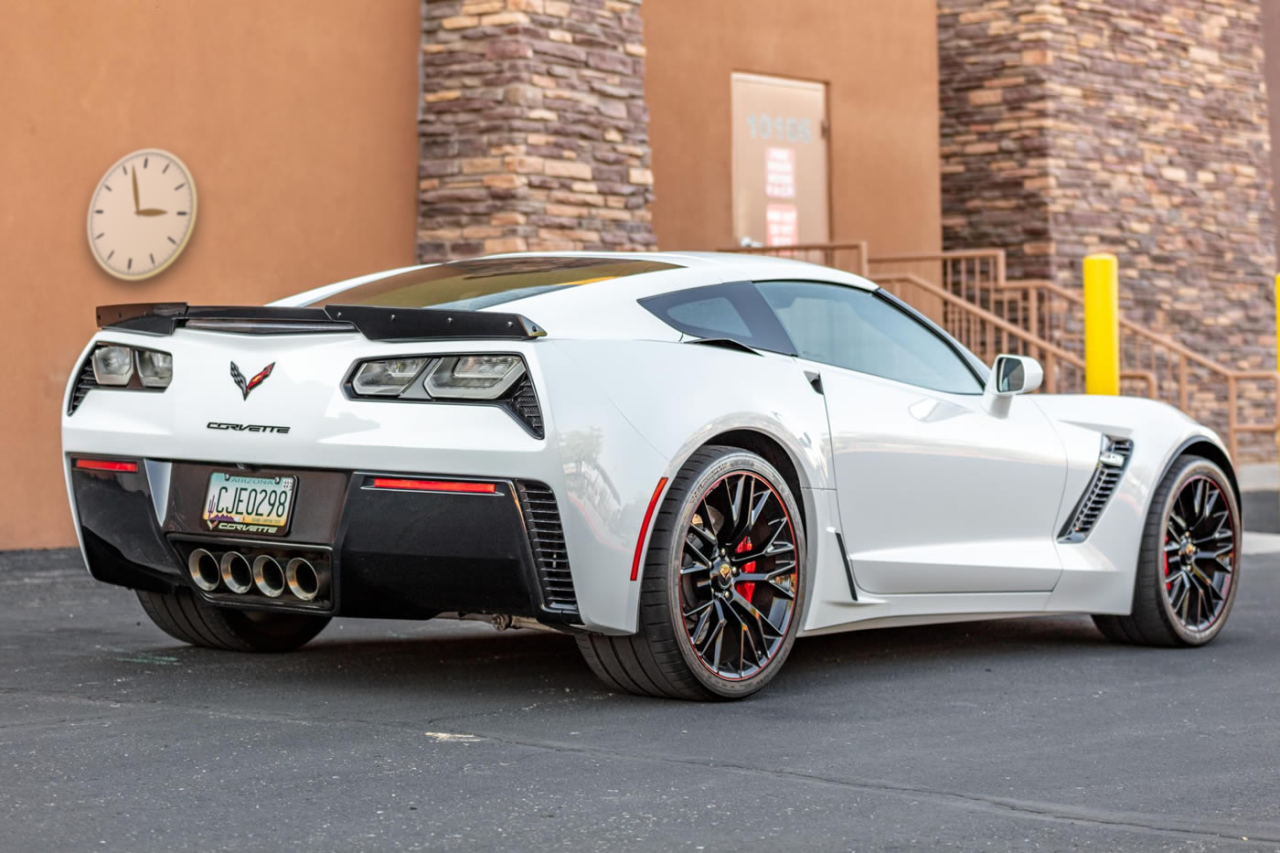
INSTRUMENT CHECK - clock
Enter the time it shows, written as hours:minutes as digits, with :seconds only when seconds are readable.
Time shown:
2:57
